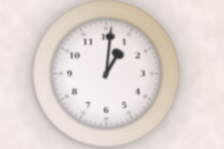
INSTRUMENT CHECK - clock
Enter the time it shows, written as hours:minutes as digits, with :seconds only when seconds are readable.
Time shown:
1:01
